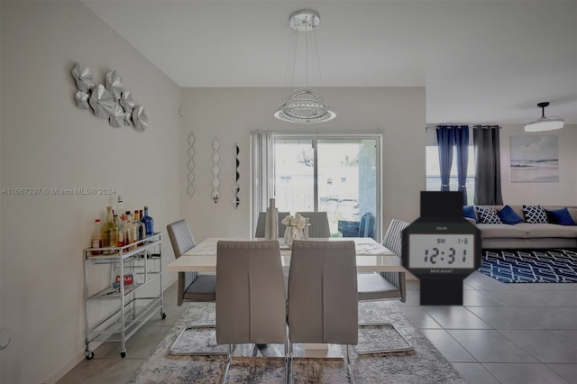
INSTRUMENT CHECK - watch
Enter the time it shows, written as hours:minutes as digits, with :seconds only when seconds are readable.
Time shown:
12:31
